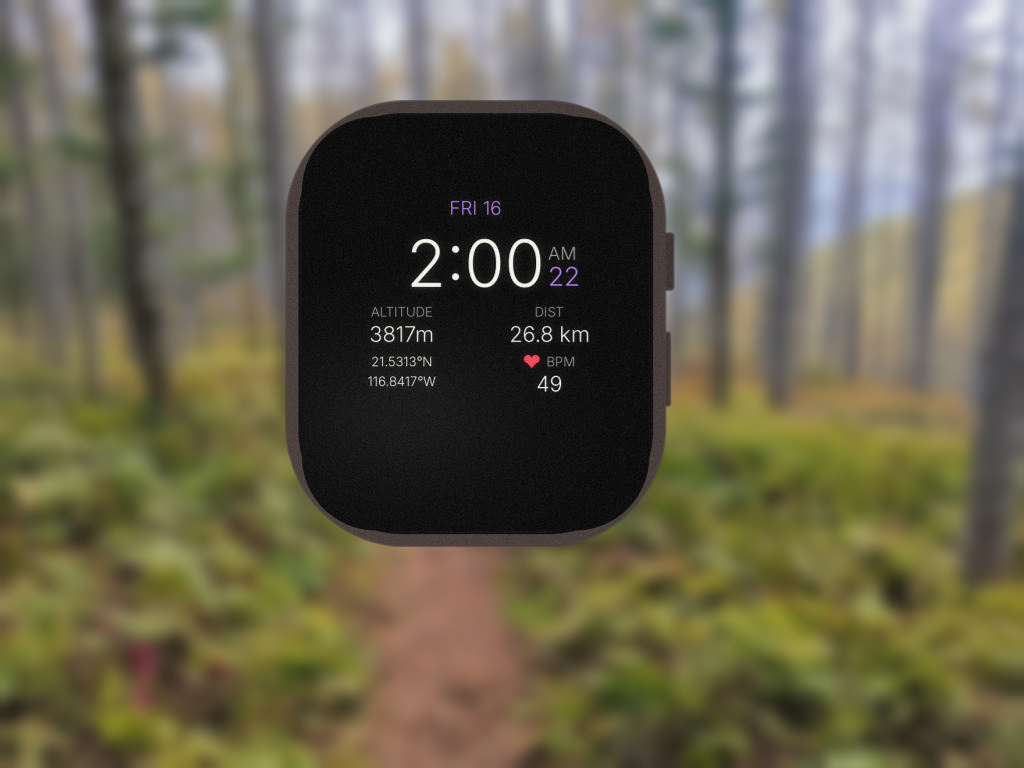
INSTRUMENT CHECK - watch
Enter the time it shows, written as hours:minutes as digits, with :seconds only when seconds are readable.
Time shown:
2:00:22
